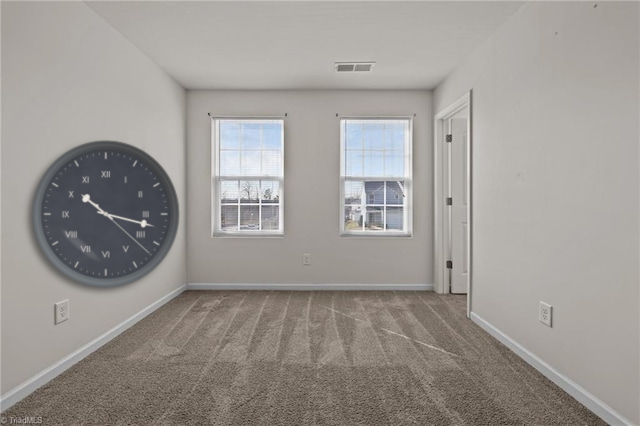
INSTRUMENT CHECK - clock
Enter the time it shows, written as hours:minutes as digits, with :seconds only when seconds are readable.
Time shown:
10:17:22
